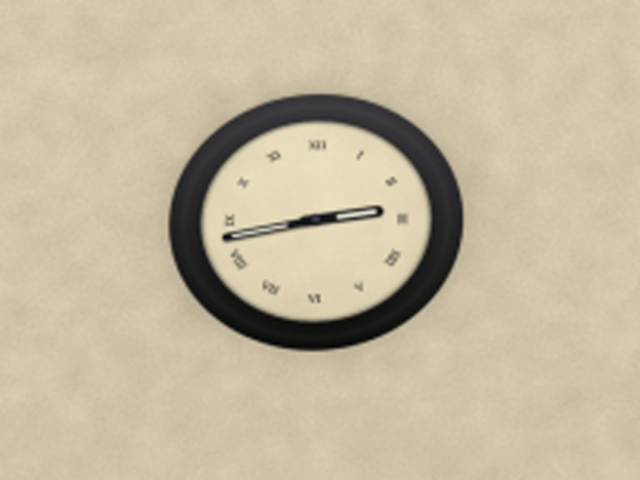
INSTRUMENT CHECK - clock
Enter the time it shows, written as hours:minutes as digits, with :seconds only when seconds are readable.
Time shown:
2:43
